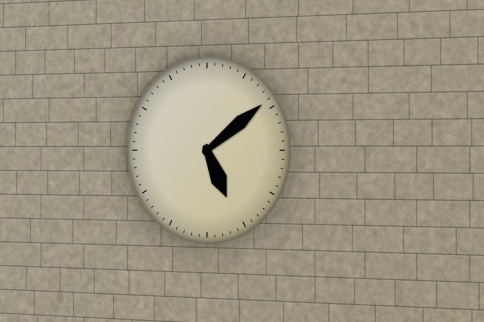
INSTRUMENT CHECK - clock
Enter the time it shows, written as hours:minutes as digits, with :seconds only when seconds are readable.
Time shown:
5:09
